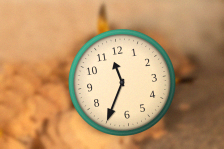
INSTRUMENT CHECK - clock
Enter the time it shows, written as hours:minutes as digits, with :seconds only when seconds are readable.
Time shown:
11:35
